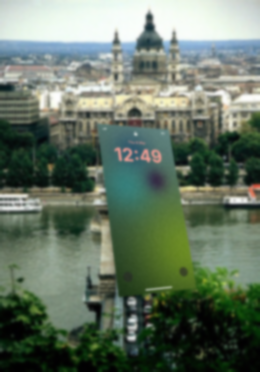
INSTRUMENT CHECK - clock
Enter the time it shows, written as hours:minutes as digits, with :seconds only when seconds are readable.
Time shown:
12:49
